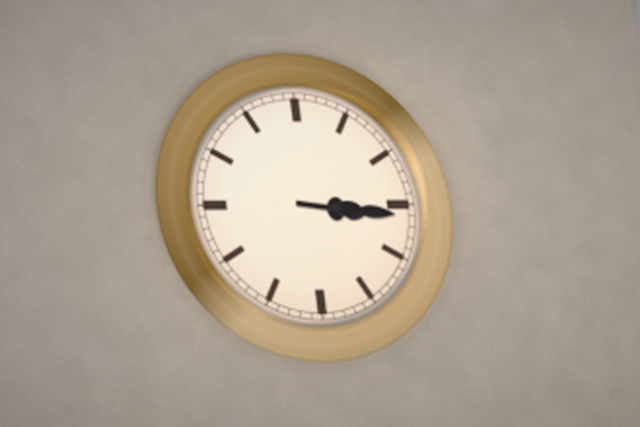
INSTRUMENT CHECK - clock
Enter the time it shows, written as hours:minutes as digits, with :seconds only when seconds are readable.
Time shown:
3:16
